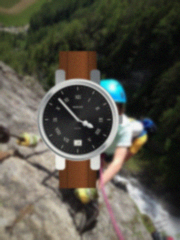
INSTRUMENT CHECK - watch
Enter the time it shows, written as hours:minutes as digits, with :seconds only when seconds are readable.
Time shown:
3:53
